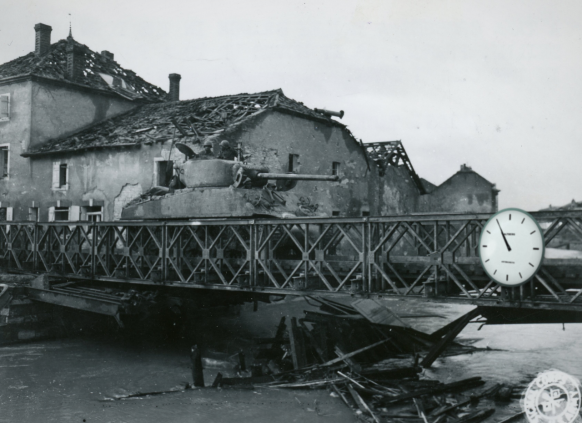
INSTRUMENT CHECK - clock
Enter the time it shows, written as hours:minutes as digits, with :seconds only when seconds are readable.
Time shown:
10:55
